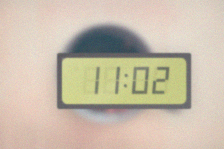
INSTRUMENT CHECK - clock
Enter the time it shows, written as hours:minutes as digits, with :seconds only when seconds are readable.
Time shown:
11:02
